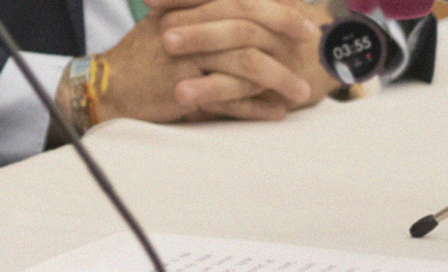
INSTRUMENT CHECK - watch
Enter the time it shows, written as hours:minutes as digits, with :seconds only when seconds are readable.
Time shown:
3:55
